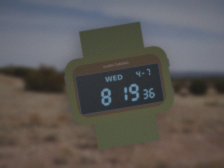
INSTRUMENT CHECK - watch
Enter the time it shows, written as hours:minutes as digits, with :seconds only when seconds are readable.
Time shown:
8:19:36
